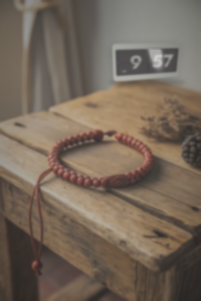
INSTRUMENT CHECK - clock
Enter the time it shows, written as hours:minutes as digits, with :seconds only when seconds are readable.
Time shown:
9:57
